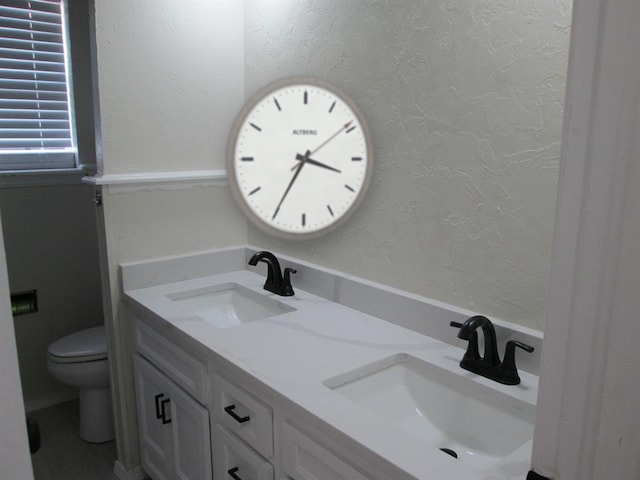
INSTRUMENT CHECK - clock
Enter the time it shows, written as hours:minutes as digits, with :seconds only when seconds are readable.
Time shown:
3:35:09
